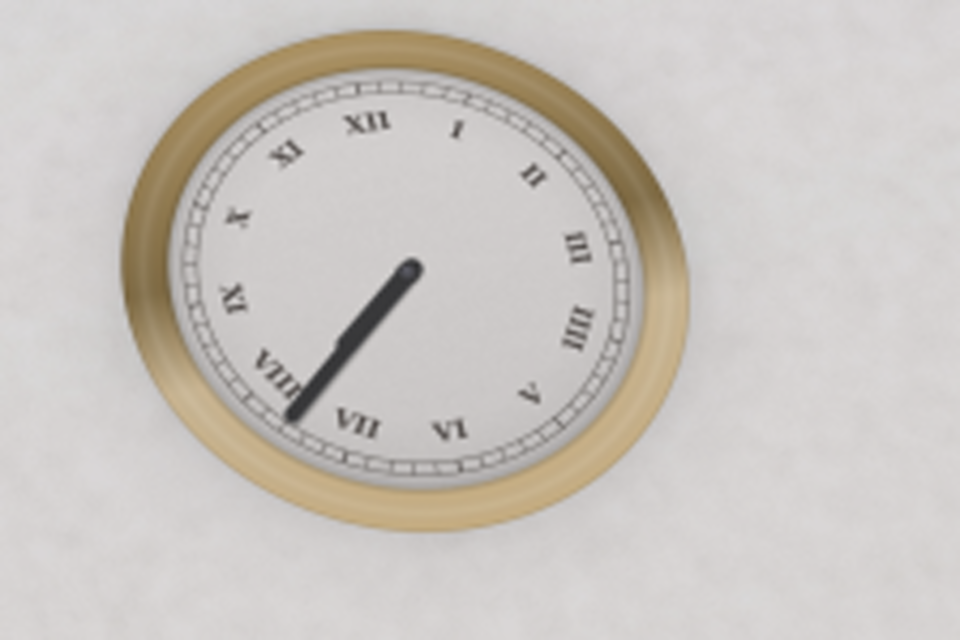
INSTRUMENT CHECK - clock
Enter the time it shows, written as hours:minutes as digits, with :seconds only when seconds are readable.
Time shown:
7:38
